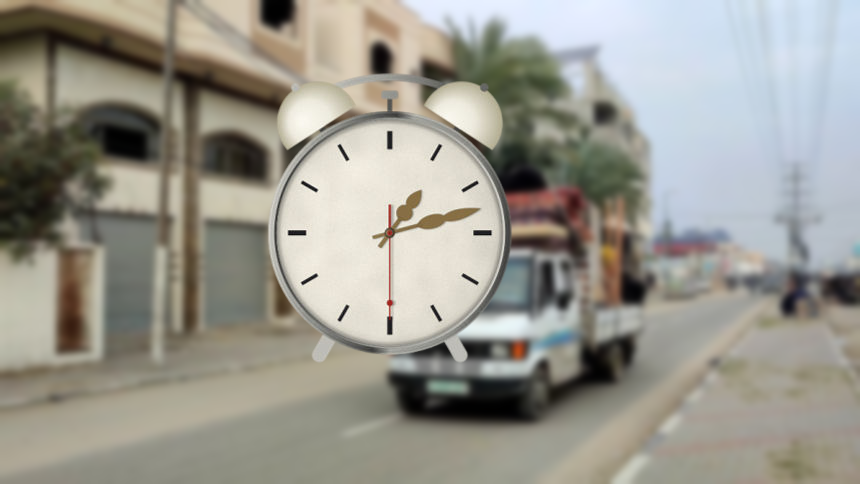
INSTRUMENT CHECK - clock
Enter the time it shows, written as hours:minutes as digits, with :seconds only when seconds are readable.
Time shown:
1:12:30
